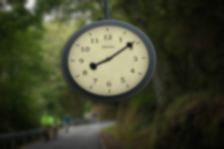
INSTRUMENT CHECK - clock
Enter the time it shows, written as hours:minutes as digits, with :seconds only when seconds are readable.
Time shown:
8:09
